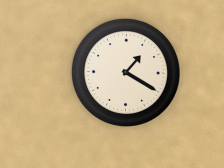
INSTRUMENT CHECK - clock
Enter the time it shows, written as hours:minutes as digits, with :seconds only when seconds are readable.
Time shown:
1:20
